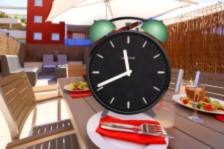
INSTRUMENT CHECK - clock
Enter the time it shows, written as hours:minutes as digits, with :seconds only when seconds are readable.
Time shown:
11:41
